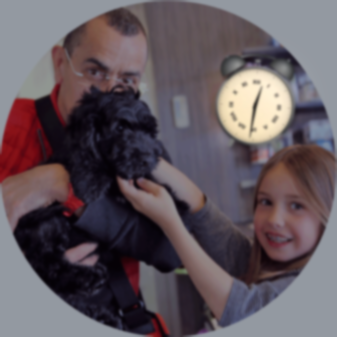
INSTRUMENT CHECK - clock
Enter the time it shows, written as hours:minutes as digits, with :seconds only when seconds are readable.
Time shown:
12:31
